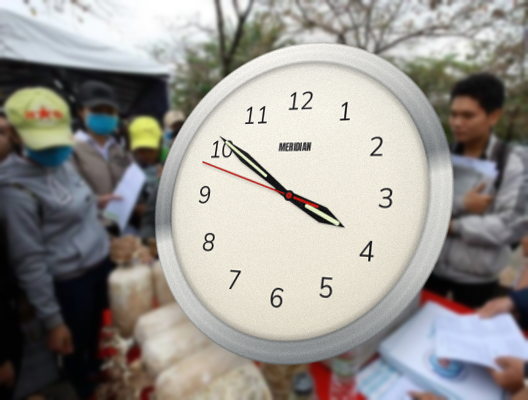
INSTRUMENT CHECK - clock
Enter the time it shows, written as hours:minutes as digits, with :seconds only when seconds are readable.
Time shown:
3:50:48
